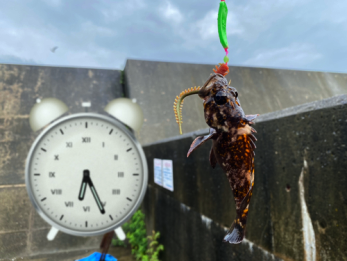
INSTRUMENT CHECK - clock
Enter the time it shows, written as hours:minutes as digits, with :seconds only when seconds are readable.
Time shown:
6:26
